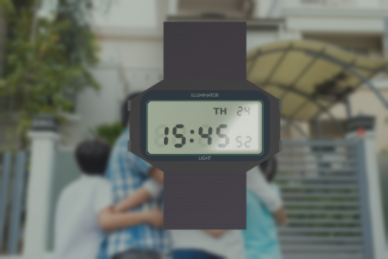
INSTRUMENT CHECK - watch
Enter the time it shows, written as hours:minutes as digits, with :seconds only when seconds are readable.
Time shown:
15:45:52
